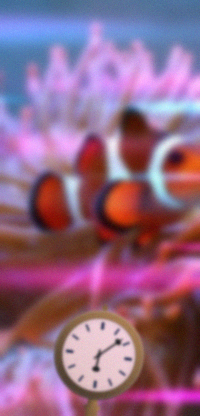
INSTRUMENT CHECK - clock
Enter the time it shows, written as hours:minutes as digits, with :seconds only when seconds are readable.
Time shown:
6:08
